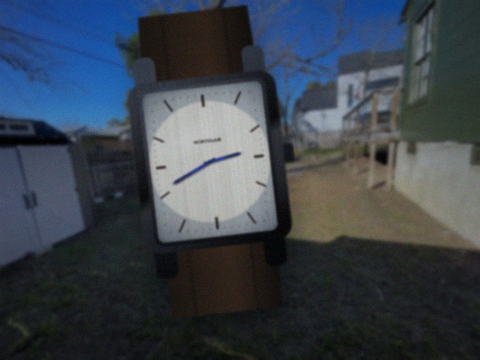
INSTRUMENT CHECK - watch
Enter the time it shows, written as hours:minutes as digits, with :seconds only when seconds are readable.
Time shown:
2:41
